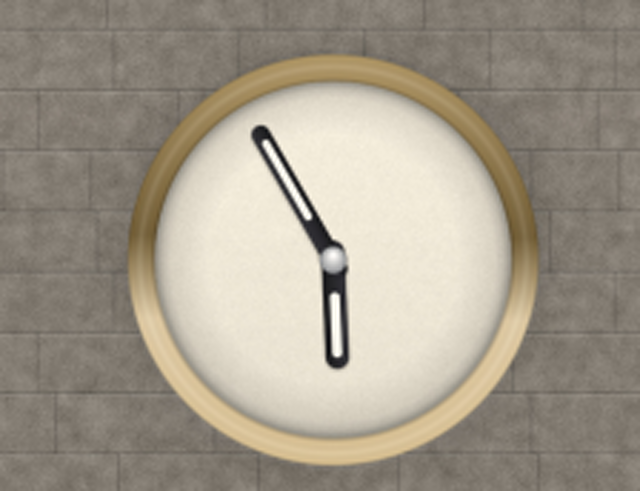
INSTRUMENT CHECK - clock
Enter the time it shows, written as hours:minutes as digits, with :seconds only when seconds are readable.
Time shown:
5:55
